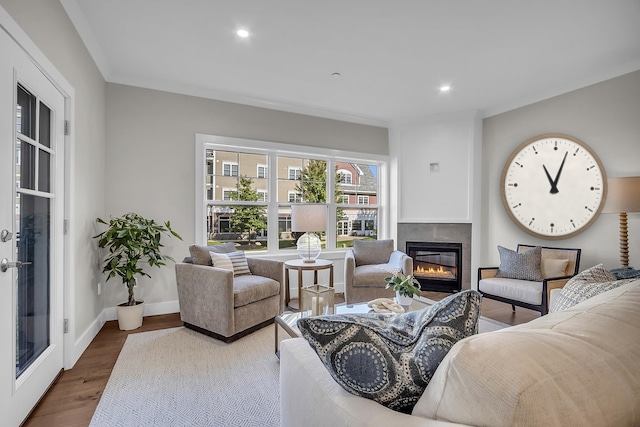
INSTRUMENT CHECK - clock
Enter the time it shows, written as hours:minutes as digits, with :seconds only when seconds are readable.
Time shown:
11:03
